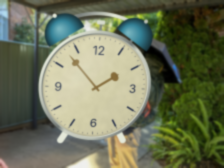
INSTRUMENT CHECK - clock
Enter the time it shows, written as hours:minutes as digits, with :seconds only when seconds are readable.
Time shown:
1:53
